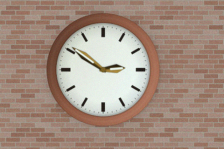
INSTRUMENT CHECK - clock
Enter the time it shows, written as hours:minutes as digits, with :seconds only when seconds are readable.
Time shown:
2:51
